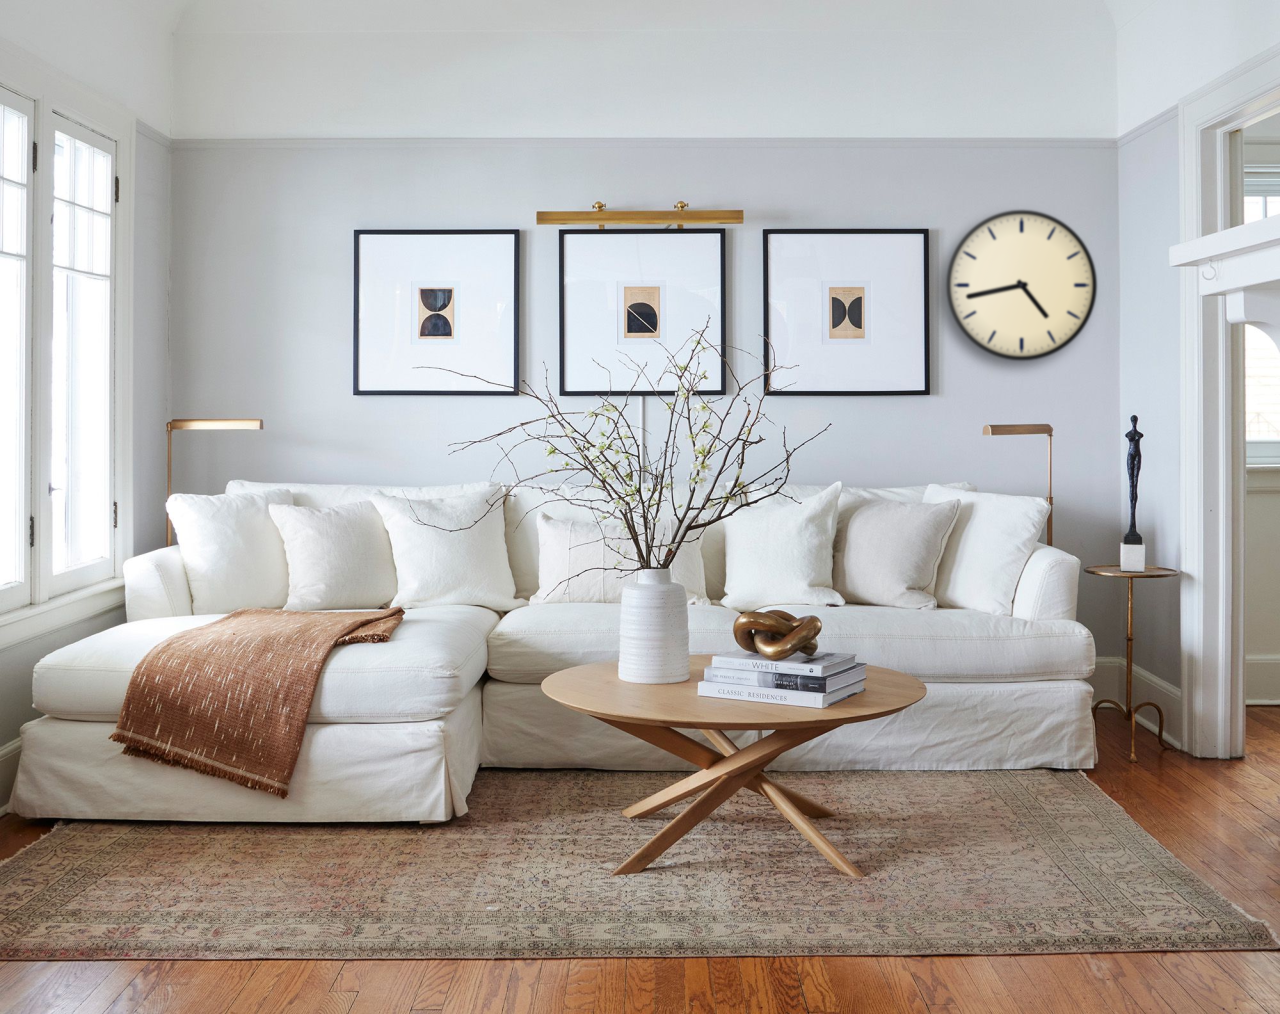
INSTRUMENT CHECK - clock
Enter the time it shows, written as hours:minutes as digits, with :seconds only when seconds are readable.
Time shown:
4:43
